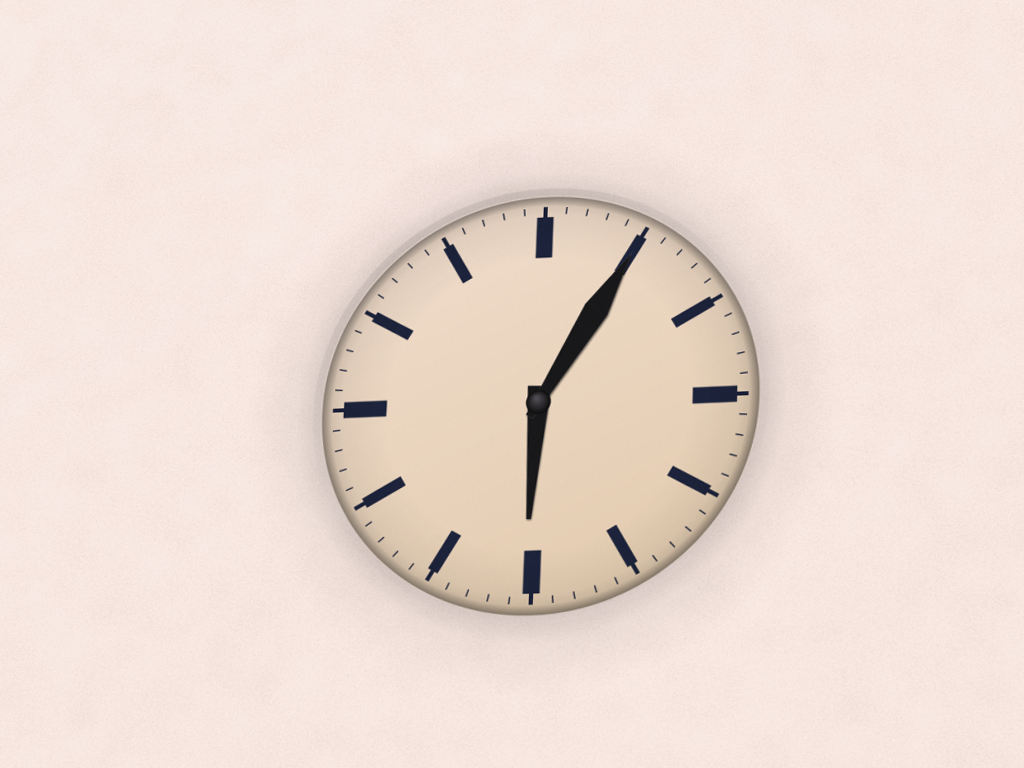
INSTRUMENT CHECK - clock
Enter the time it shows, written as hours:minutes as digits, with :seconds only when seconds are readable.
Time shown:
6:05
